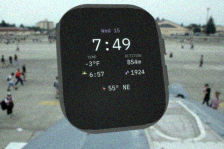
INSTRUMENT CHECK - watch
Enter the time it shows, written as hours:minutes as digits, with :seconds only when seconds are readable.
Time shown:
7:49
